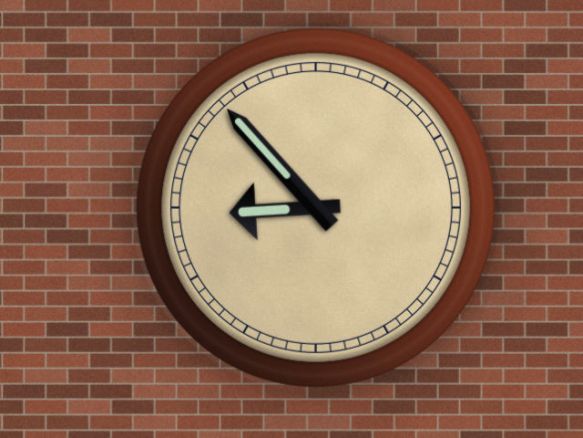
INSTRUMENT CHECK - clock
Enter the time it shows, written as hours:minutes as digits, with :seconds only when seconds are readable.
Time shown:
8:53
